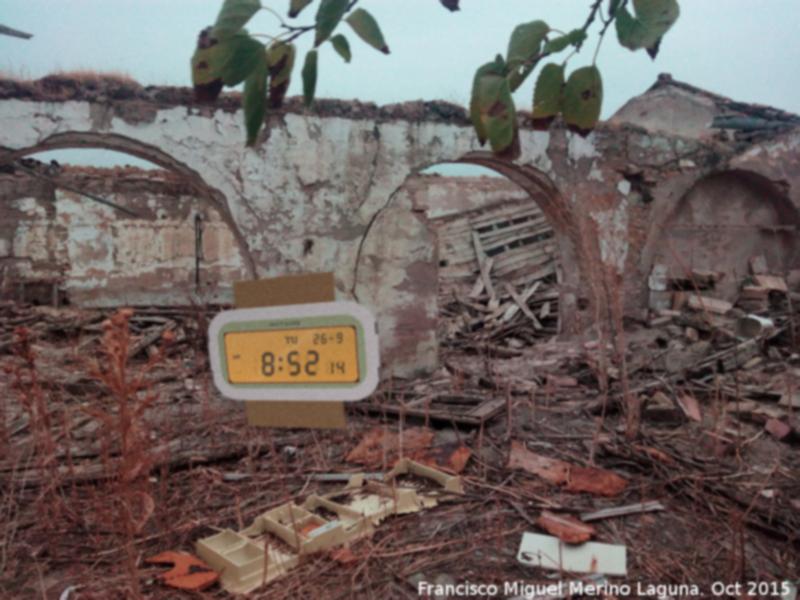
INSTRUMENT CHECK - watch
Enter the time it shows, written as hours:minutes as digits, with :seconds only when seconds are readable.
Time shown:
8:52:14
